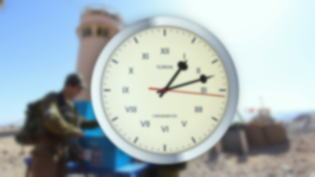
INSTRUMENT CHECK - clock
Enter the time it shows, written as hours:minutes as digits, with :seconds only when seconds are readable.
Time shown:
1:12:16
